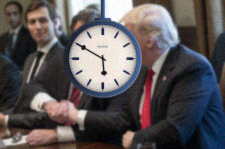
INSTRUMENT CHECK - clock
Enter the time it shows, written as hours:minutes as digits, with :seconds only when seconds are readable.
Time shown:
5:50
